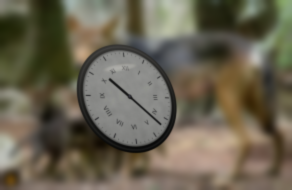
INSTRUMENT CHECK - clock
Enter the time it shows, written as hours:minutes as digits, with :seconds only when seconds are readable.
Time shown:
10:22
